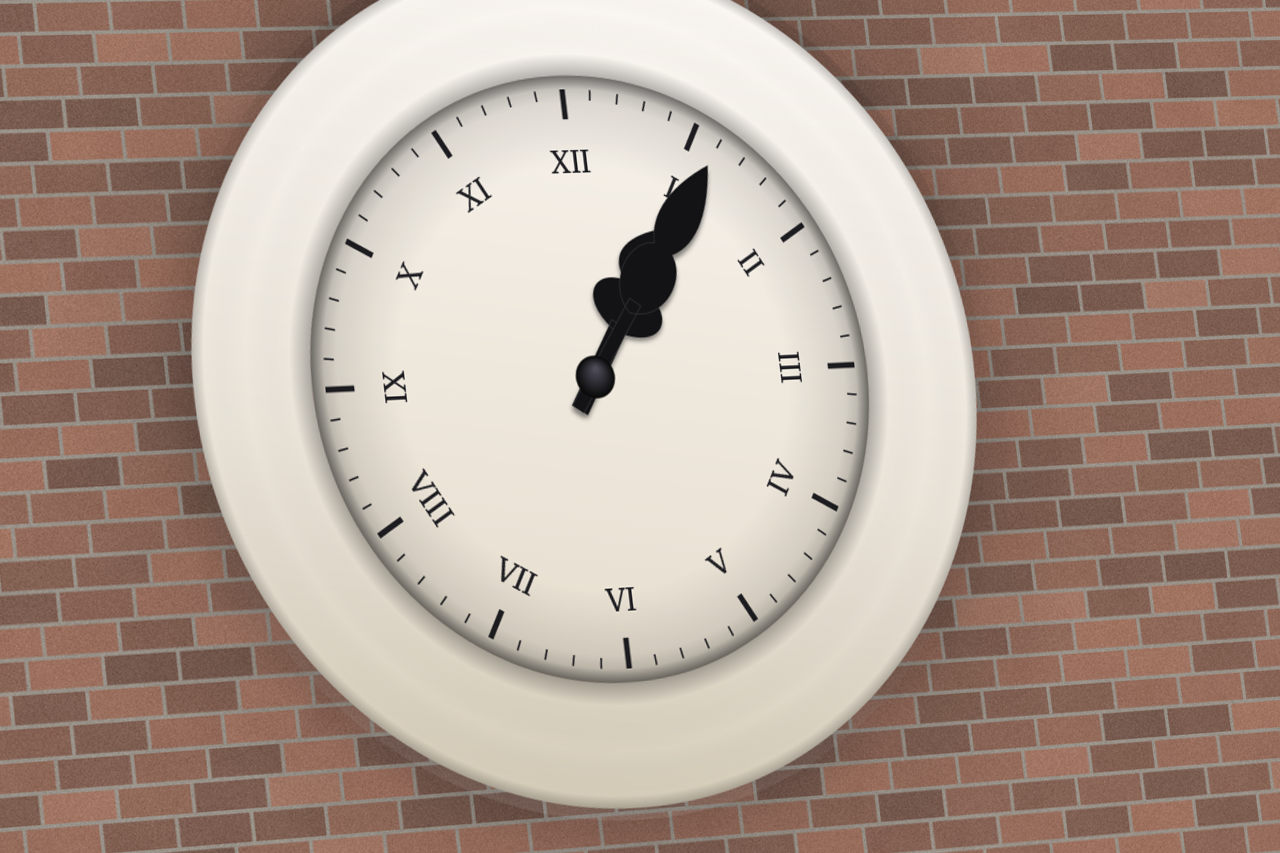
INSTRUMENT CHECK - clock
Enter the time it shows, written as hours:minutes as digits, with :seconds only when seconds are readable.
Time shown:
1:06
